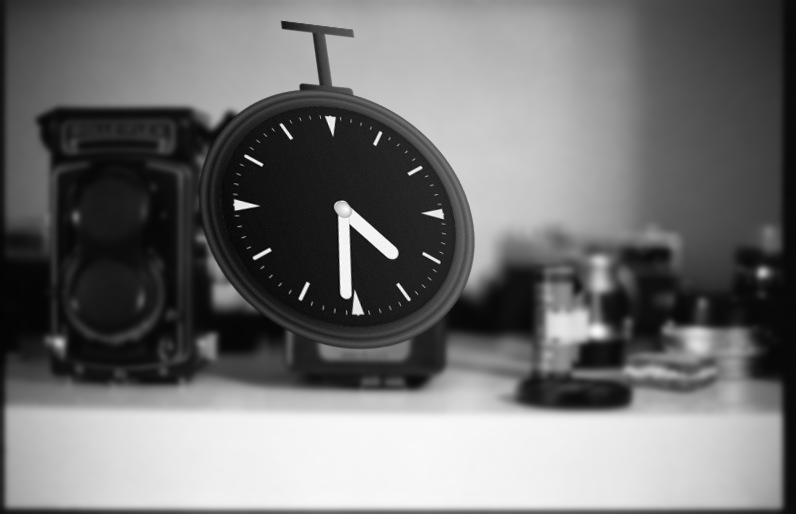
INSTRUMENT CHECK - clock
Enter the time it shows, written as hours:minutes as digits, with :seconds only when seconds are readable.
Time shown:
4:31
